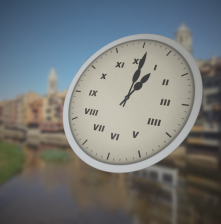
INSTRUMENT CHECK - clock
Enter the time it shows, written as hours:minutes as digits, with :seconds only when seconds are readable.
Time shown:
1:01
